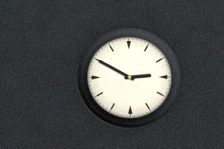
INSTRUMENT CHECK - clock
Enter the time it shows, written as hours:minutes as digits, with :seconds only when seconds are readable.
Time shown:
2:50
